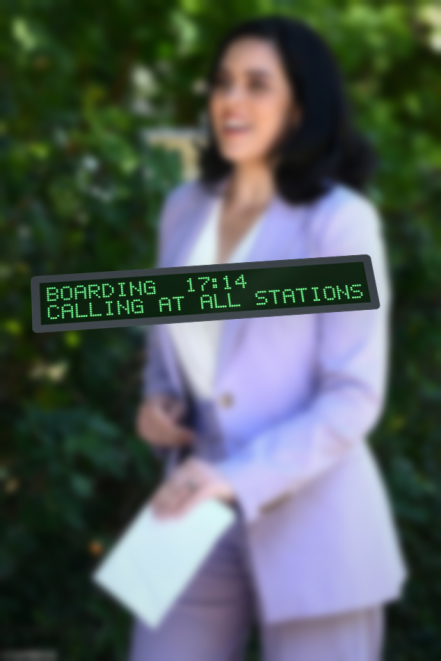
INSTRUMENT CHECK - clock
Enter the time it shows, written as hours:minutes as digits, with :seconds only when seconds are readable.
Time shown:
17:14
